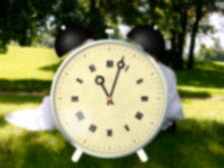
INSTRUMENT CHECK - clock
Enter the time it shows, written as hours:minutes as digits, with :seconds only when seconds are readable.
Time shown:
11:03
